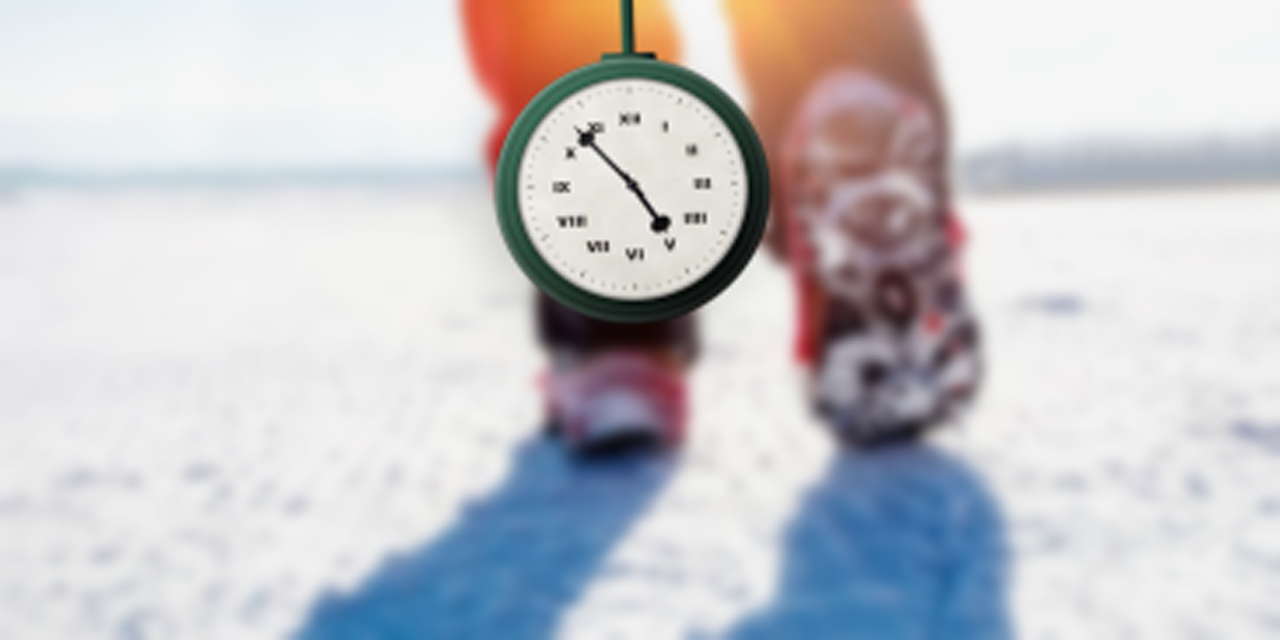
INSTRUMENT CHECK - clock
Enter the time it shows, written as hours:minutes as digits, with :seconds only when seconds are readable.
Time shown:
4:53
